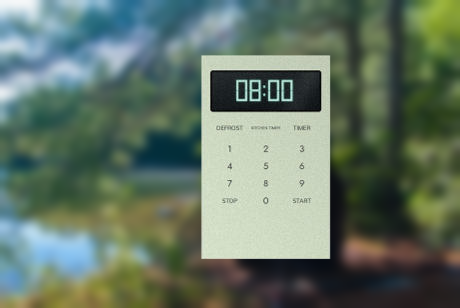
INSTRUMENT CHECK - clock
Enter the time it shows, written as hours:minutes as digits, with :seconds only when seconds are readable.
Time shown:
8:00
